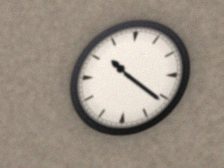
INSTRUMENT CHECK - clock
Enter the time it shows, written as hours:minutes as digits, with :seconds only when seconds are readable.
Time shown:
10:21
